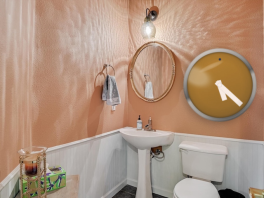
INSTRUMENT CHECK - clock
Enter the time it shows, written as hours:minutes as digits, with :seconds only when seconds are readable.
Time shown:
5:22
